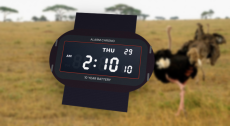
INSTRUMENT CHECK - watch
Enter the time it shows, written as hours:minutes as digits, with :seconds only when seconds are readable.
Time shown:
2:10:10
